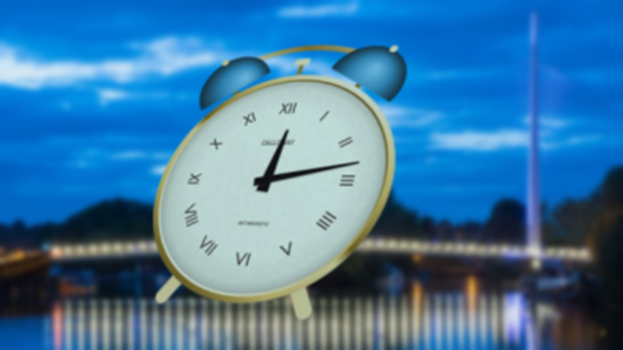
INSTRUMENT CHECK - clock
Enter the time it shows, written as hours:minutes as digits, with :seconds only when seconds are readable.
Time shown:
12:13
